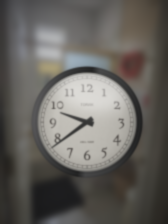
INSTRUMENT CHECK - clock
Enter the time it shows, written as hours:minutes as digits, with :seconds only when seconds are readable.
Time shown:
9:39
